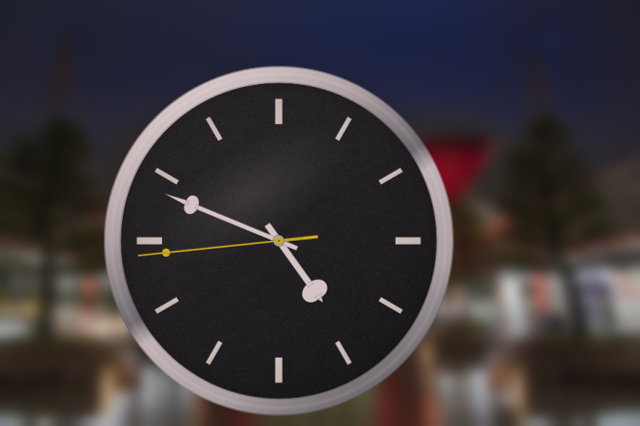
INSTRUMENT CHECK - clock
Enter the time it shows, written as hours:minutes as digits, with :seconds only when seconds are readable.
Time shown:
4:48:44
